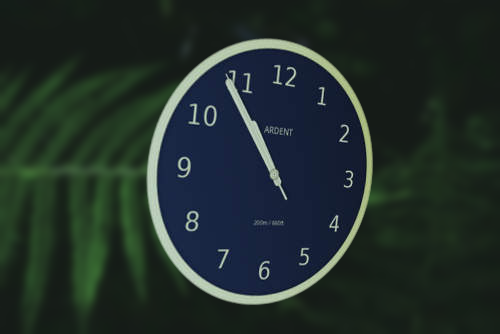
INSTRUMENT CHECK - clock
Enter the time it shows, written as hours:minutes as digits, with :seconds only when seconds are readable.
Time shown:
10:53:54
